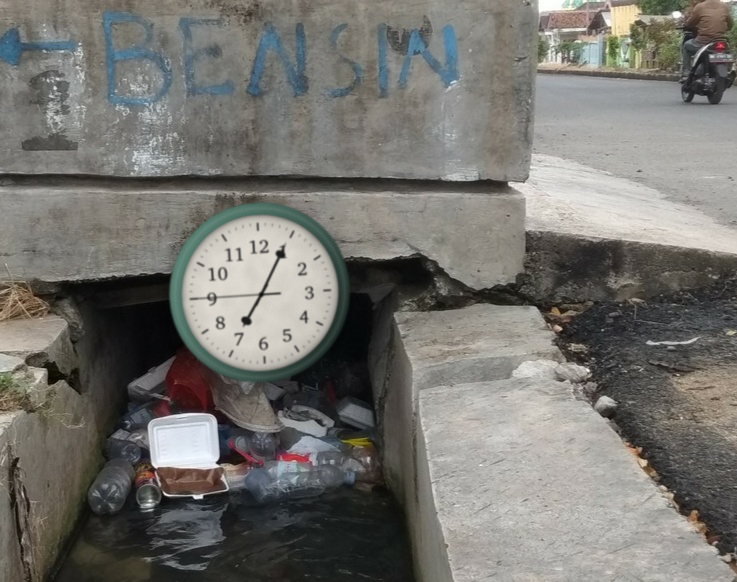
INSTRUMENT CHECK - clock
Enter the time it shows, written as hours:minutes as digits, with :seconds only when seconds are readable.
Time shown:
7:04:45
